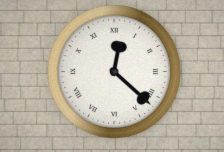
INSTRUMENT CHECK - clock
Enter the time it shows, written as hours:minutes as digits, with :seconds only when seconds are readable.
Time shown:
12:22
